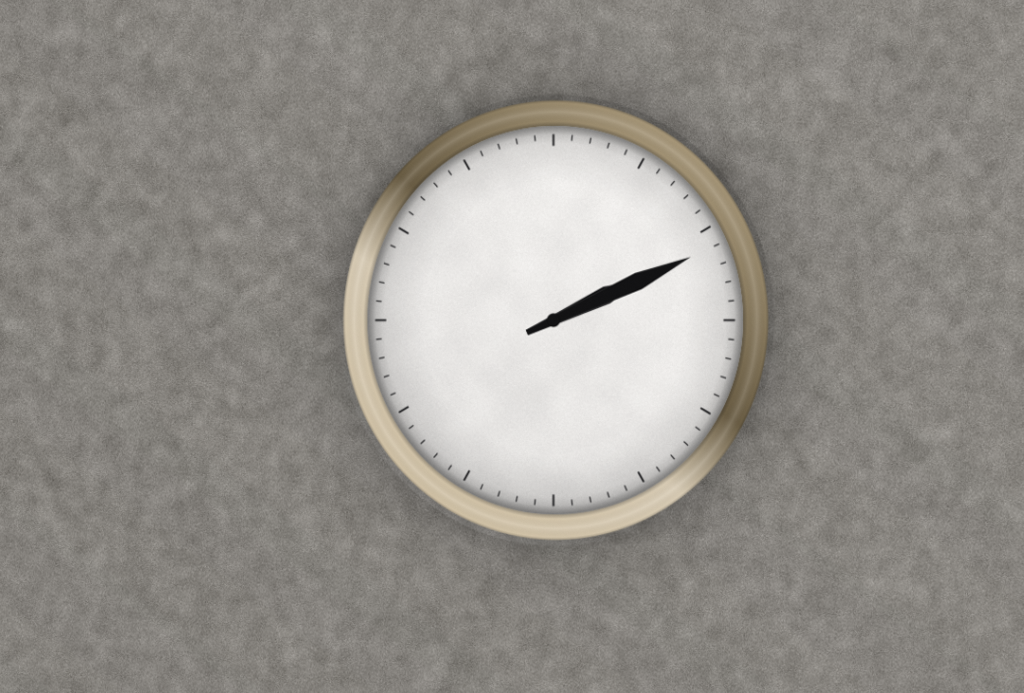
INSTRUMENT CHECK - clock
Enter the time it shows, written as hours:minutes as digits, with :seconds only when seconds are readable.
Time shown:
2:11
